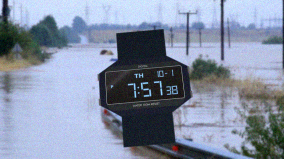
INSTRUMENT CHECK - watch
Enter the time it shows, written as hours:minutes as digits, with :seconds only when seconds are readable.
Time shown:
7:57:38
